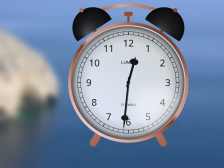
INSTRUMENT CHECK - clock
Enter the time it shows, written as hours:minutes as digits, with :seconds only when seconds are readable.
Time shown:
12:31
